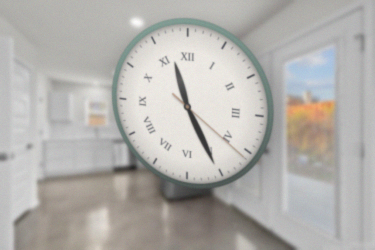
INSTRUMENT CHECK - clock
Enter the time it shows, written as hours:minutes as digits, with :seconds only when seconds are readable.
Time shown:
11:25:21
